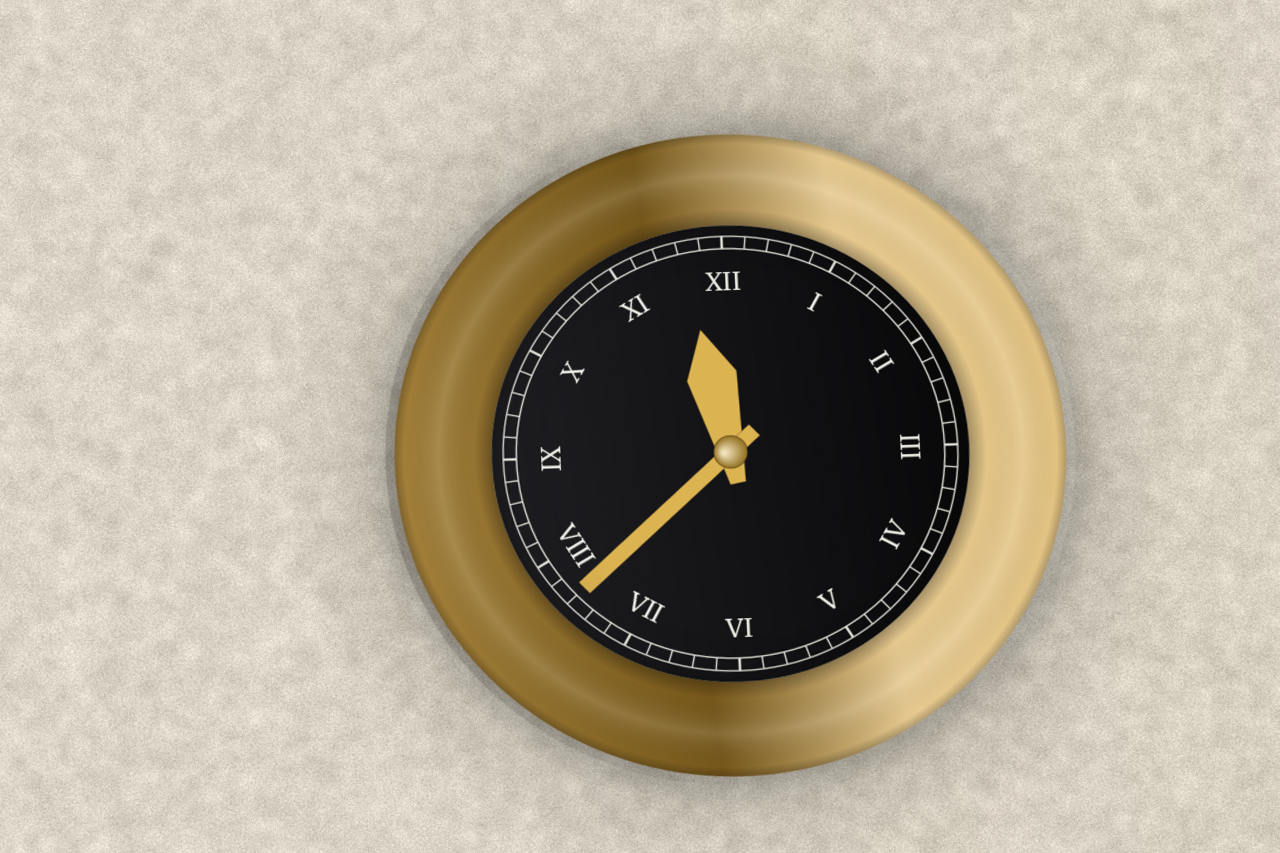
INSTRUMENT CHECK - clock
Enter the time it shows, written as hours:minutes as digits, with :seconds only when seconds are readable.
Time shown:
11:38
